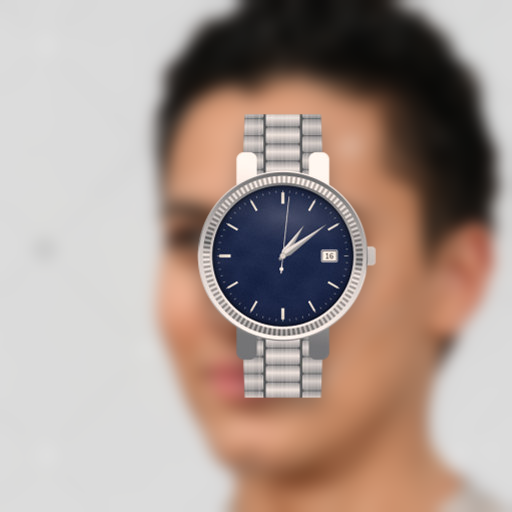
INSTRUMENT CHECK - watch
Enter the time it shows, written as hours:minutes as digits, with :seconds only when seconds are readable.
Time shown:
1:09:01
